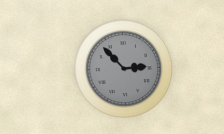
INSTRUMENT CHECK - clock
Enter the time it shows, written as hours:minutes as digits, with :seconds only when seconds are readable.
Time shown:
2:53
